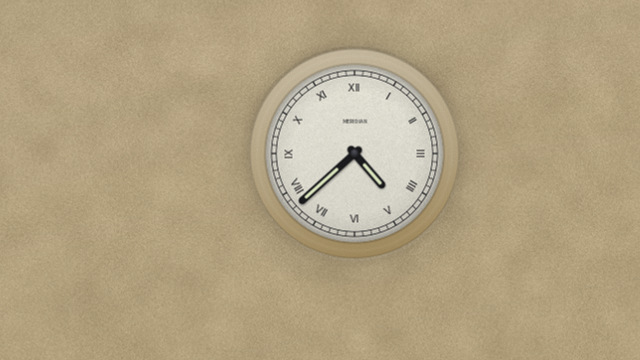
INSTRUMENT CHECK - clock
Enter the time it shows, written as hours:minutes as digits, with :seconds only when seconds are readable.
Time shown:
4:38
